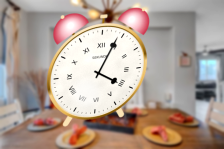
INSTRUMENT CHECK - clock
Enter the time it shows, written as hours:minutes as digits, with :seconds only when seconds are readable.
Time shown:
4:04
